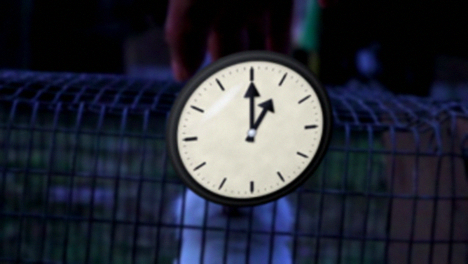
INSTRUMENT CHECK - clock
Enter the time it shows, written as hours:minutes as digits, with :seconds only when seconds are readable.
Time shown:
1:00
